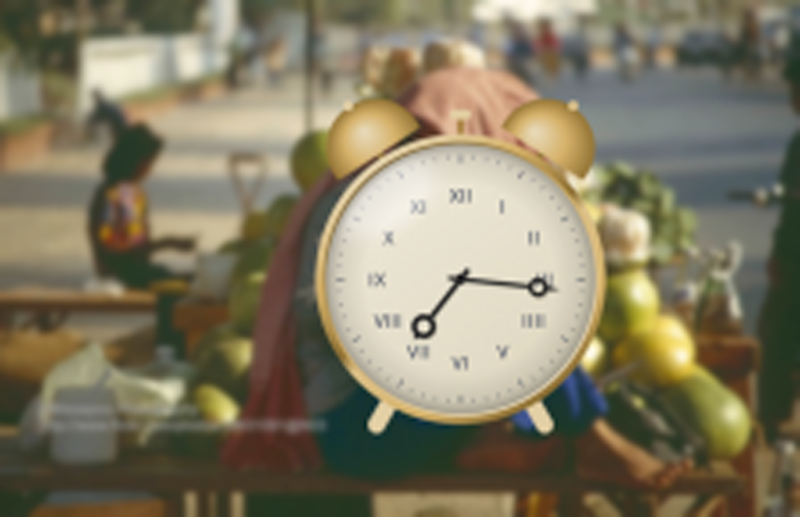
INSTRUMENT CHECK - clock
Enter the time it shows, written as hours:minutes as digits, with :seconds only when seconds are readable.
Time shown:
7:16
